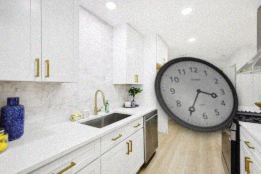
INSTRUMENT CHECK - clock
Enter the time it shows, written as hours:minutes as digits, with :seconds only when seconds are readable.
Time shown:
3:35
